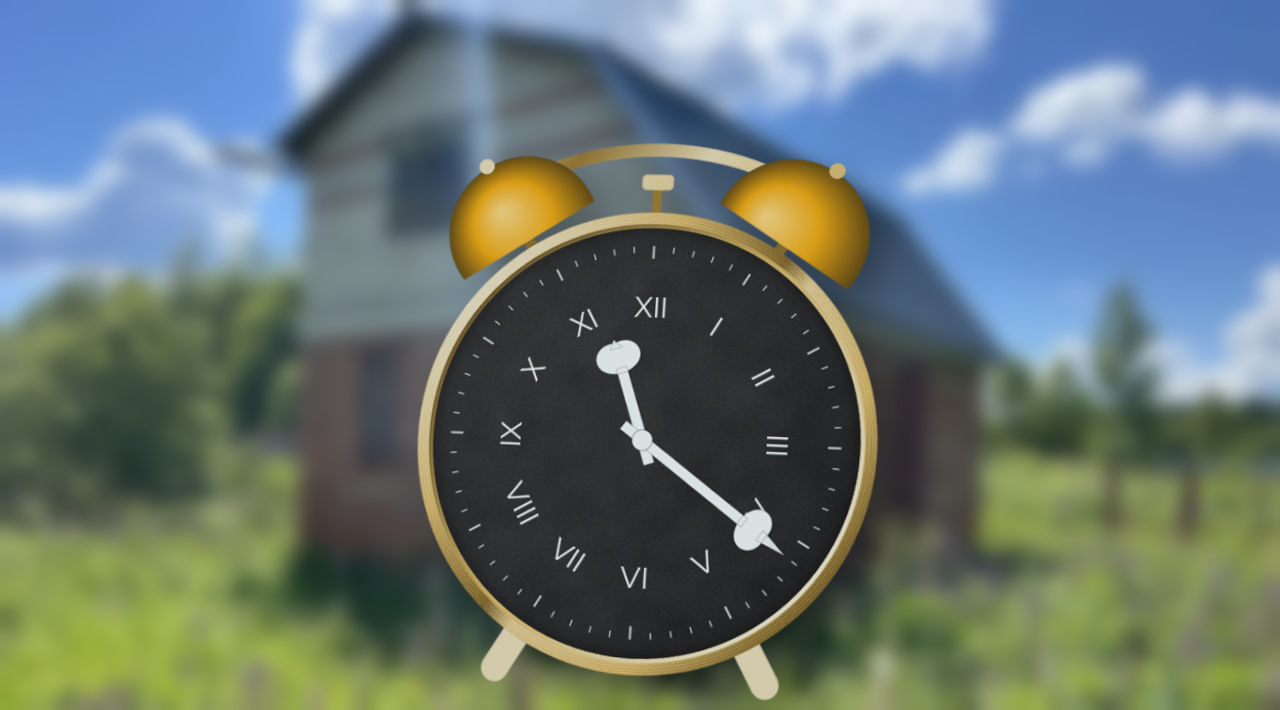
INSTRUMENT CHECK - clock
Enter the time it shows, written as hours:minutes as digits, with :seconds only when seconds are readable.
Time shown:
11:21
